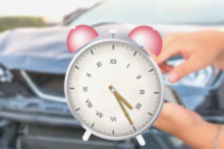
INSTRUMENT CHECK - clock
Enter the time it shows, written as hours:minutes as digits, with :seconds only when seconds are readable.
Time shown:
4:25
